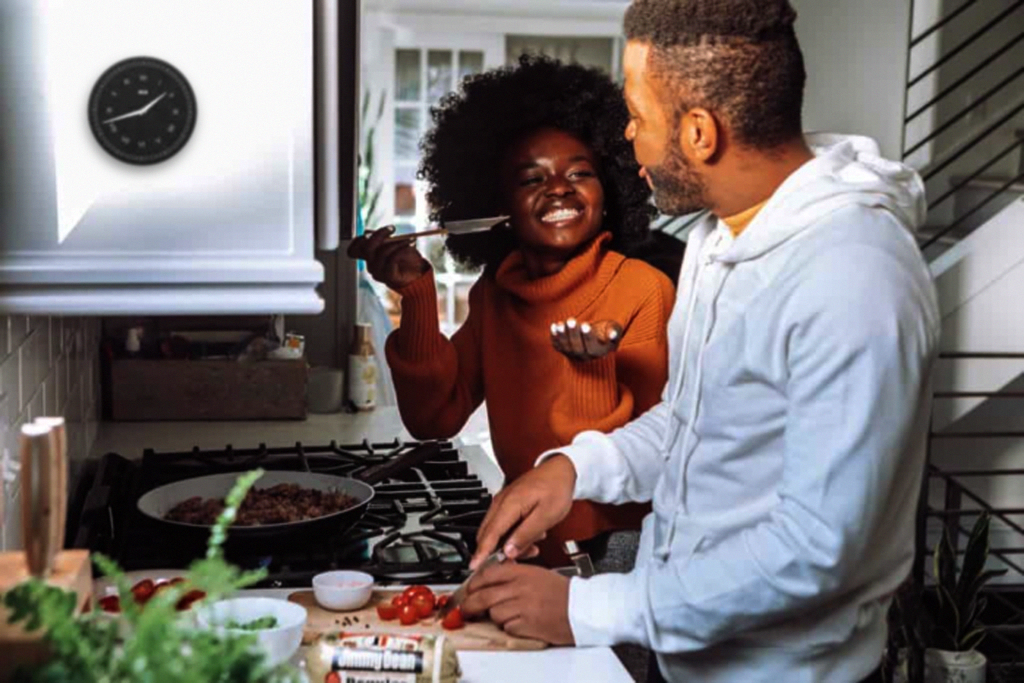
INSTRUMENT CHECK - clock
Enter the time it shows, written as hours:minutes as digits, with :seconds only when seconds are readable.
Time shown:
1:42
